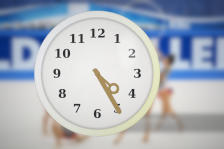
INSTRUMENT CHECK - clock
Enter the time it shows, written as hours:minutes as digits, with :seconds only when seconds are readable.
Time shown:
4:25
